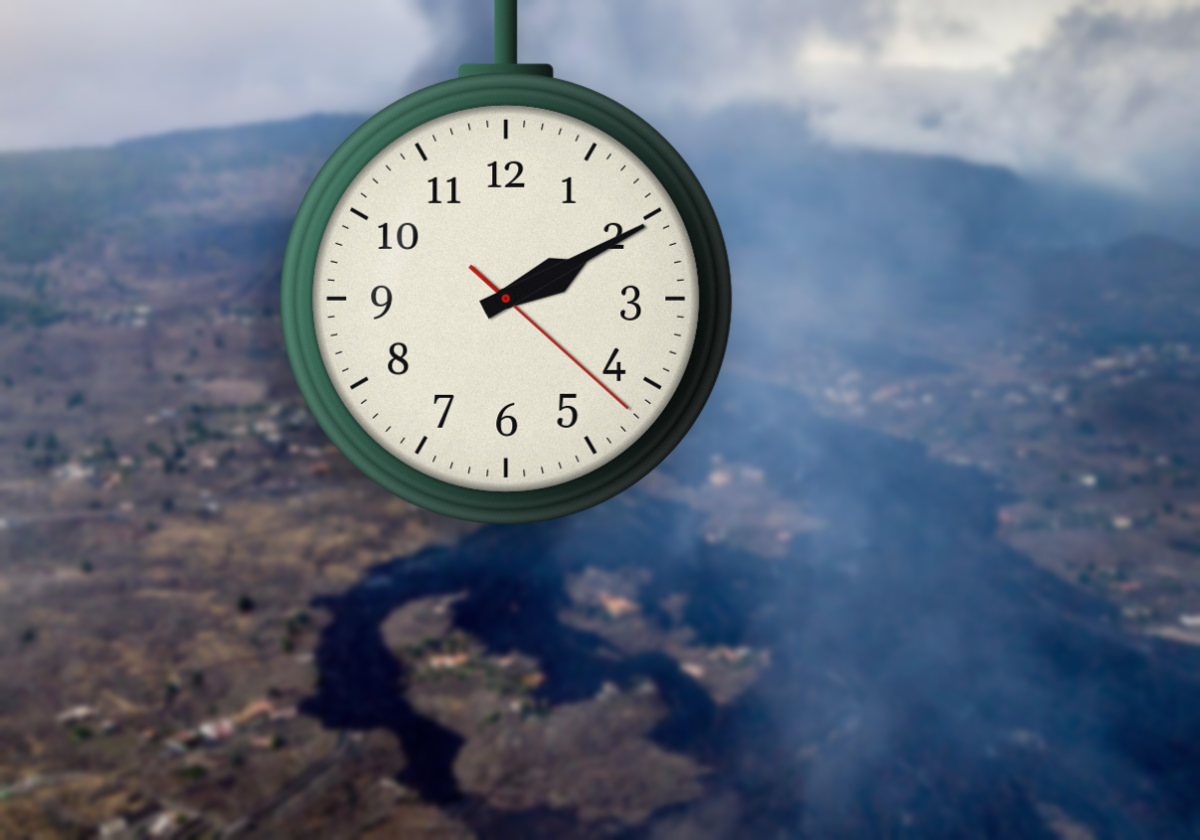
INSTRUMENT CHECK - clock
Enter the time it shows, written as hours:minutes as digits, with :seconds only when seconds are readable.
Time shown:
2:10:22
